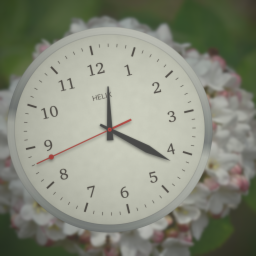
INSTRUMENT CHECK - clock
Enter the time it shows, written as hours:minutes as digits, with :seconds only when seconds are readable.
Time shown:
12:21:43
